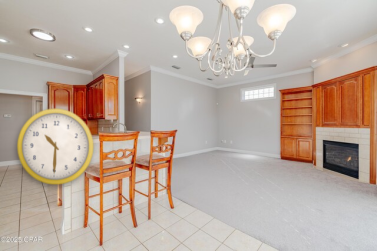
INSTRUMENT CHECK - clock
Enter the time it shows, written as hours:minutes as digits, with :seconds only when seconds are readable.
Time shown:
10:30
